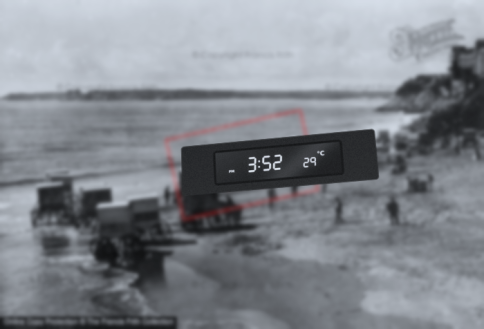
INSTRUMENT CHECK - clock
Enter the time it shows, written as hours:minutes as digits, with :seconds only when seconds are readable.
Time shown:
3:52
